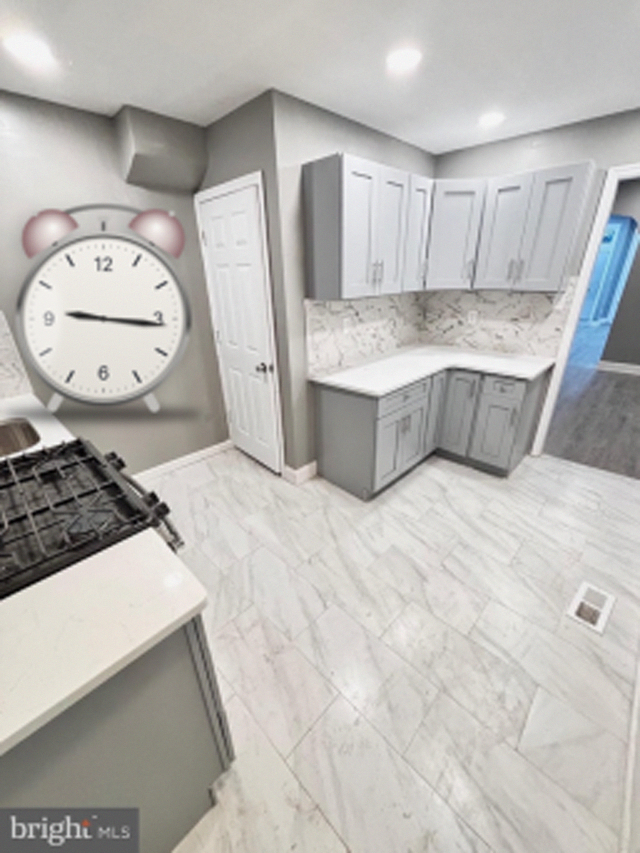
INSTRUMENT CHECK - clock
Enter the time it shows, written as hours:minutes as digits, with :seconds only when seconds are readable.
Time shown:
9:16
